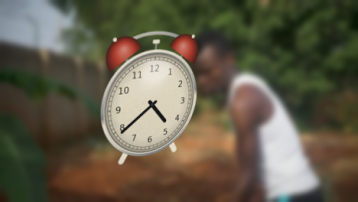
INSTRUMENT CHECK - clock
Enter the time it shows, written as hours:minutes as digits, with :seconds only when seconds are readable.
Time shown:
4:39
